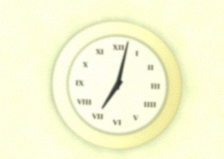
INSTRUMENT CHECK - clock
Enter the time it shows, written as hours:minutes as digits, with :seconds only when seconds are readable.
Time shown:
7:02
